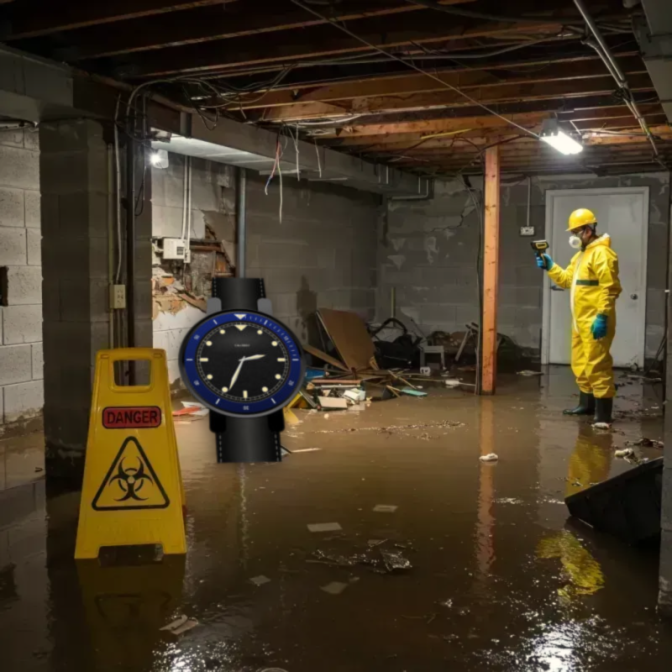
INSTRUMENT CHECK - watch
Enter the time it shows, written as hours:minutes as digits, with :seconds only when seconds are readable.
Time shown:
2:34
